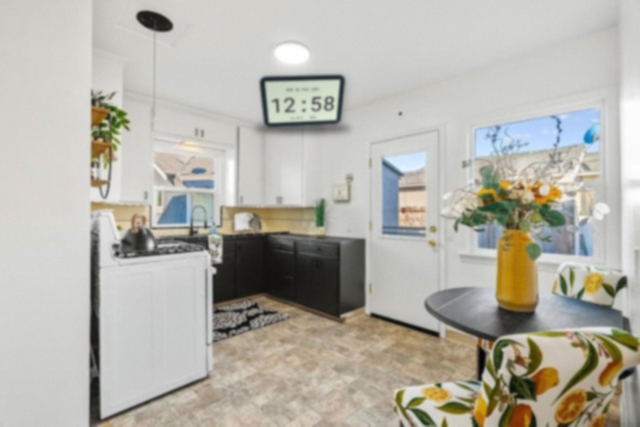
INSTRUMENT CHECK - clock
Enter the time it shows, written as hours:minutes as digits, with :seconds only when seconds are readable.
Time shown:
12:58
